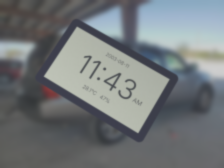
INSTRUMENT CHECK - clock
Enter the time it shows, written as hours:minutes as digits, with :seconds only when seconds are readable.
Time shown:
11:43
